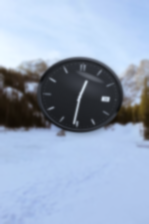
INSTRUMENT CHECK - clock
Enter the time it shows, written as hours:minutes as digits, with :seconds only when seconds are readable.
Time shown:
12:31
